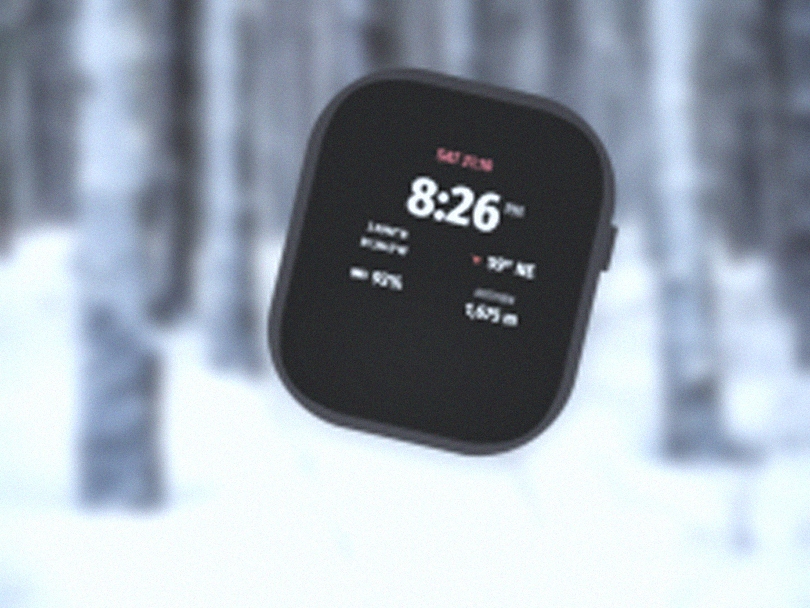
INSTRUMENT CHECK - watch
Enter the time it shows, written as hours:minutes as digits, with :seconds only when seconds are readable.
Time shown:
8:26
